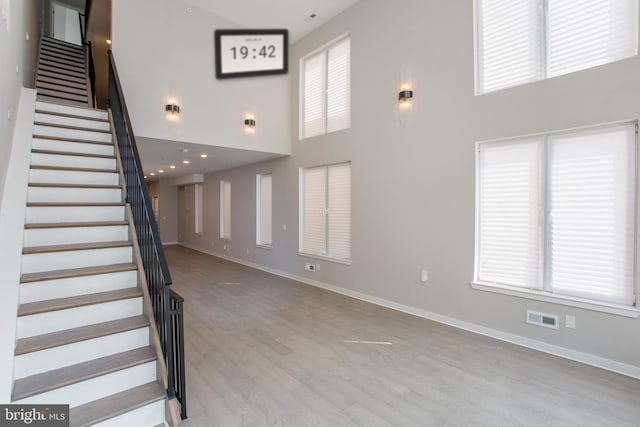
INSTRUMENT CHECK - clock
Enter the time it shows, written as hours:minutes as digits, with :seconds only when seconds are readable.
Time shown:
19:42
